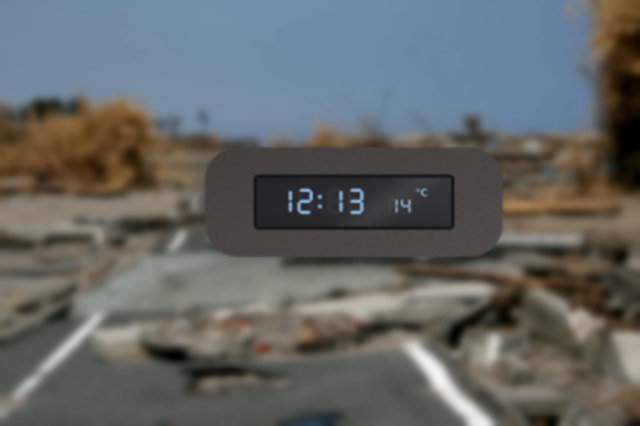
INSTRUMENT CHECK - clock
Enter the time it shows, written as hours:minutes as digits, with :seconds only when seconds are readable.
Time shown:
12:13
